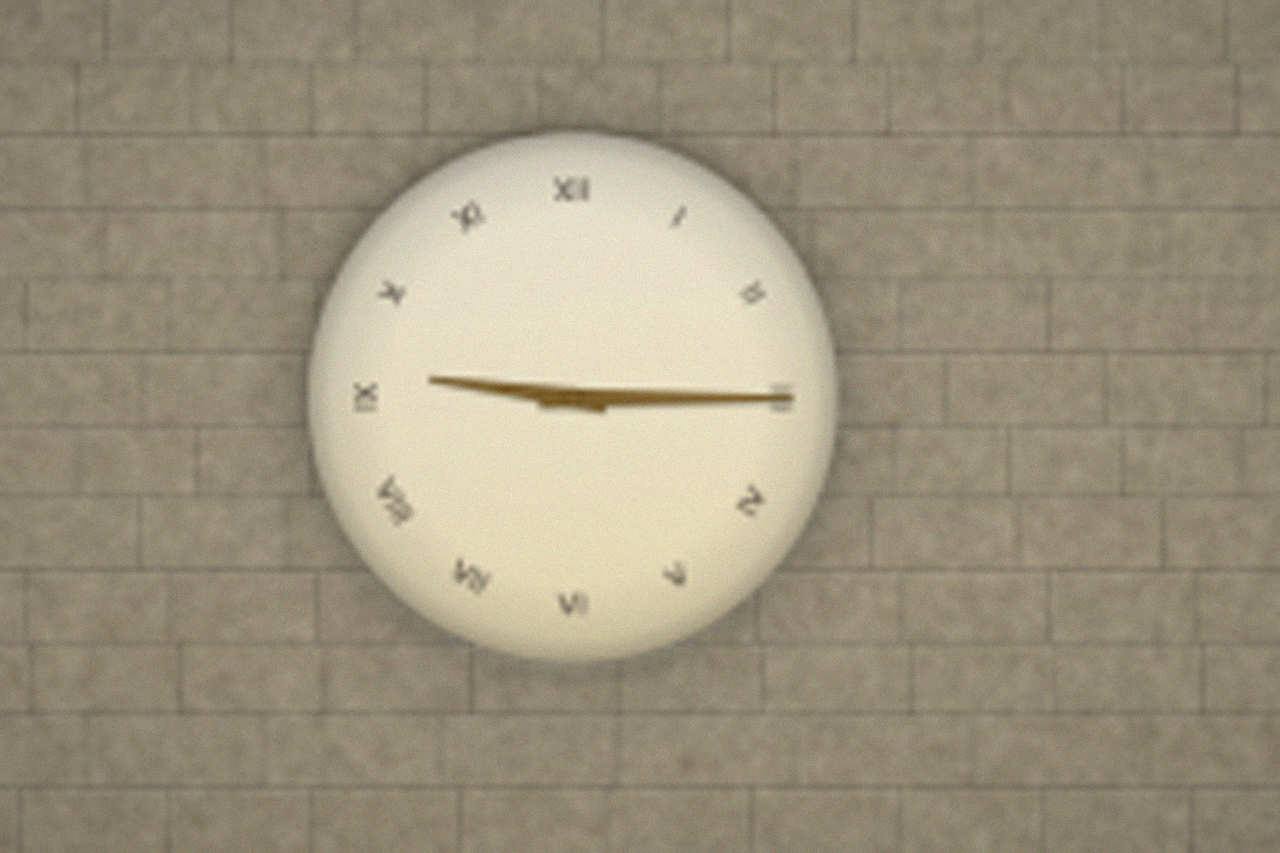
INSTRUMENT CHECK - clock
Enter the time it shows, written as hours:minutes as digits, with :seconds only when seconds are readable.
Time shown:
9:15
